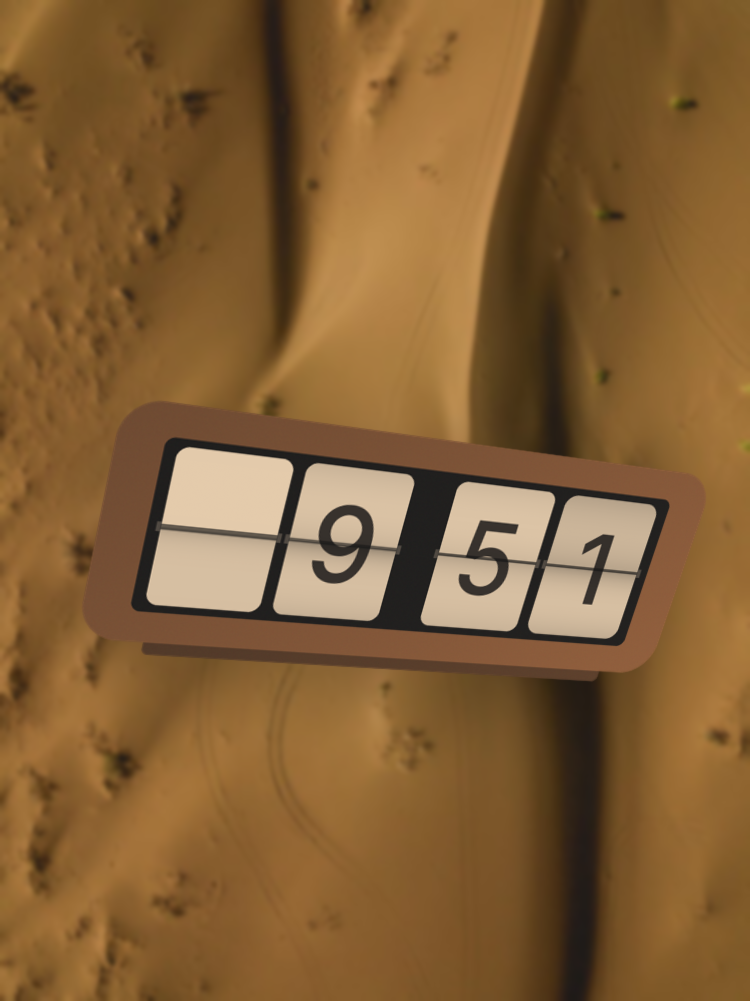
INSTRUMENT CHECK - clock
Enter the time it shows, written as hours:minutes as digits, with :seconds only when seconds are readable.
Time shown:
9:51
